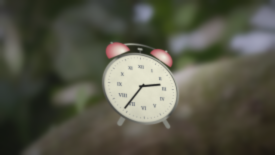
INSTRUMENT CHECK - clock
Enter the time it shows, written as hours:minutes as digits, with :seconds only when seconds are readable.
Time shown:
2:36
